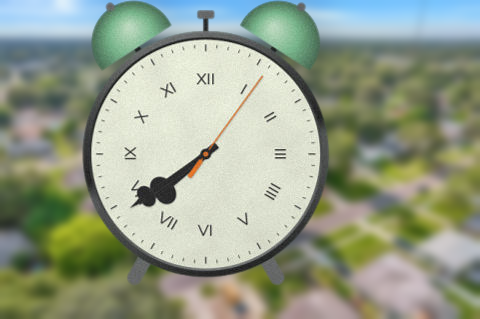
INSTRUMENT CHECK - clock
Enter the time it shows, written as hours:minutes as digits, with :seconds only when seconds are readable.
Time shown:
7:39:06
